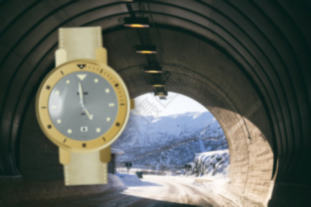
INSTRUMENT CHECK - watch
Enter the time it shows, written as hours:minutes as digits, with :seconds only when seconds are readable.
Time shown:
4:59
